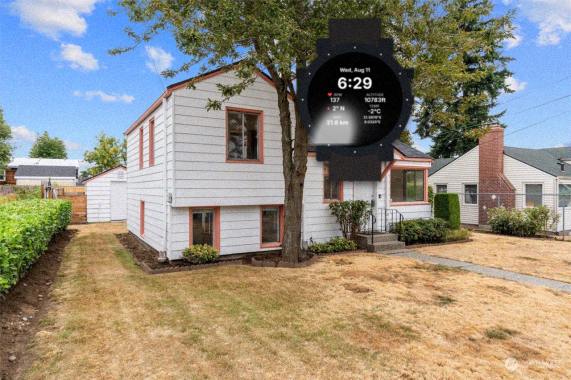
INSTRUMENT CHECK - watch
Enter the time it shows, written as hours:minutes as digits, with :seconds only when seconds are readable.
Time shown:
6:29
